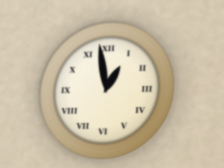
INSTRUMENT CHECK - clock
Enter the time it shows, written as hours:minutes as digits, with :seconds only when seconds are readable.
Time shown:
12:58
